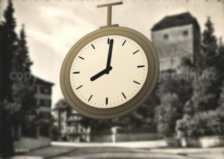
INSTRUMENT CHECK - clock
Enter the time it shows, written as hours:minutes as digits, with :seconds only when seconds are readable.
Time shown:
8:01
